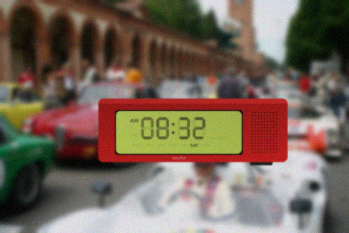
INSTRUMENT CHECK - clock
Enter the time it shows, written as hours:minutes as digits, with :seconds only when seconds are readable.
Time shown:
8:32
